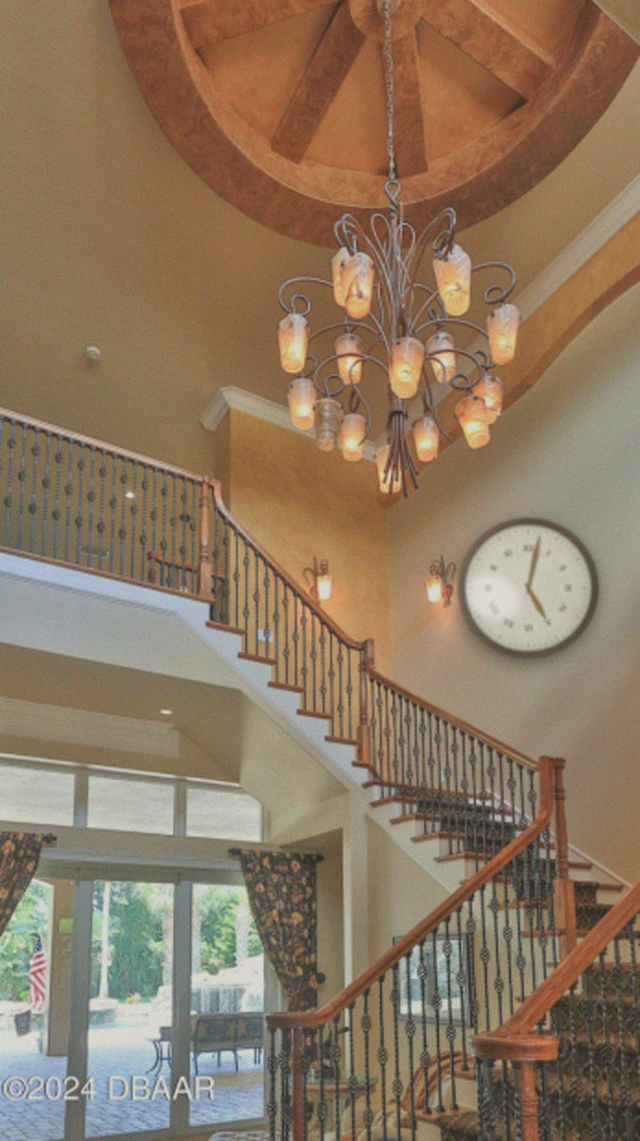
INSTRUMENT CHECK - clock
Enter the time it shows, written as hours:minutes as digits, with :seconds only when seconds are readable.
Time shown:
5:02
